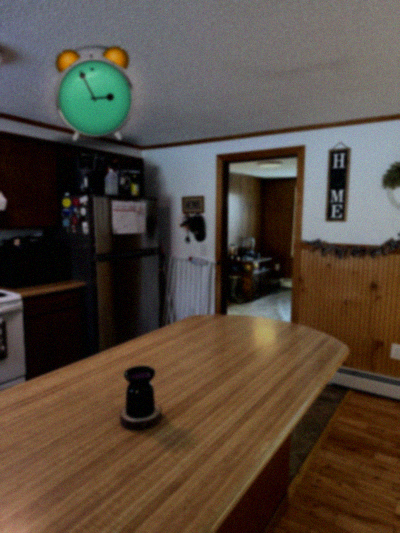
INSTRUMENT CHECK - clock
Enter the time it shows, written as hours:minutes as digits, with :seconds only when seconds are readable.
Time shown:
2:56
